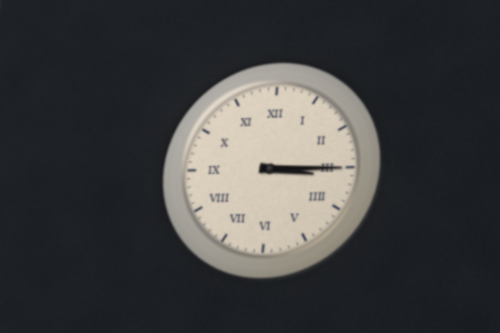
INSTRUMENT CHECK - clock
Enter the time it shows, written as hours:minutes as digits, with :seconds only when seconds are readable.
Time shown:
3:15
